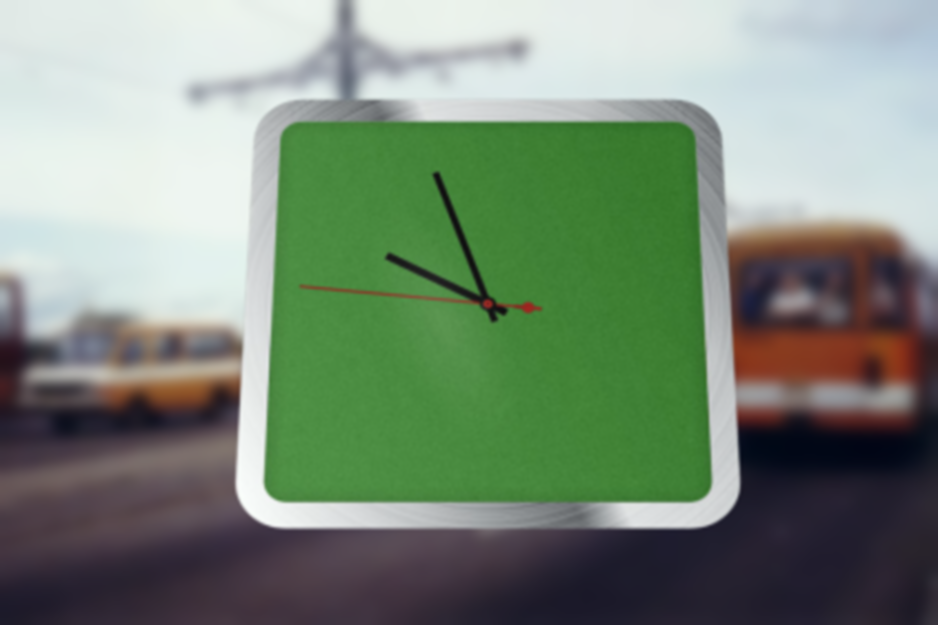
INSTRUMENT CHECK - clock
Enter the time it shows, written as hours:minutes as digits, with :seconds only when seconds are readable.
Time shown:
9:56:46
